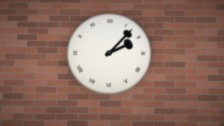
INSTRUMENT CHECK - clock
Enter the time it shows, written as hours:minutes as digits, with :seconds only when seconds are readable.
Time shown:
2:07
